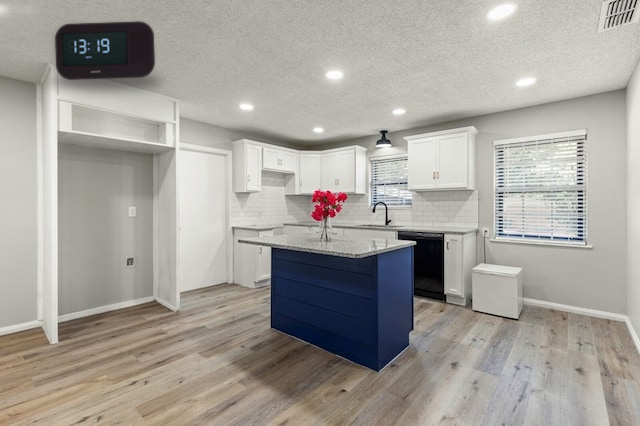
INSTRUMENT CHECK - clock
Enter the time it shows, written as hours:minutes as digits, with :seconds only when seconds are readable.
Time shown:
13:19
